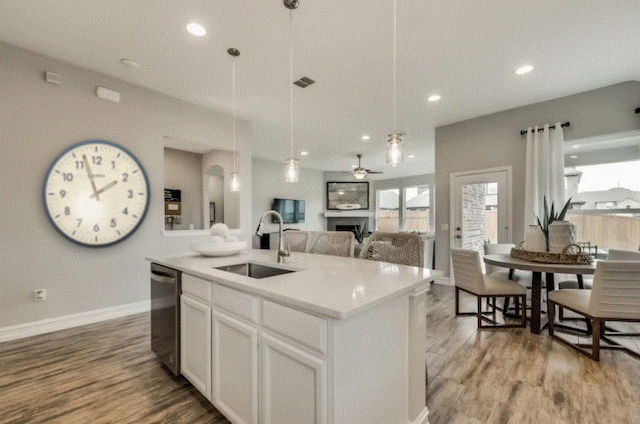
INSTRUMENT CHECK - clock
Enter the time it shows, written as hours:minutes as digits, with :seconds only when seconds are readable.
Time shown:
1:57
